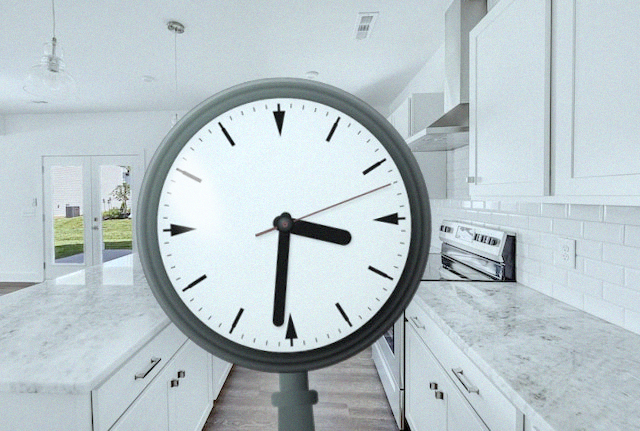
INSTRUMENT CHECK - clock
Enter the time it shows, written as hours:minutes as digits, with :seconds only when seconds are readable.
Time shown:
3:31:12
